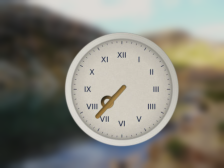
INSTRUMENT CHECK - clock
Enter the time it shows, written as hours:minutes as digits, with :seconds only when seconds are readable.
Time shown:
7:37
